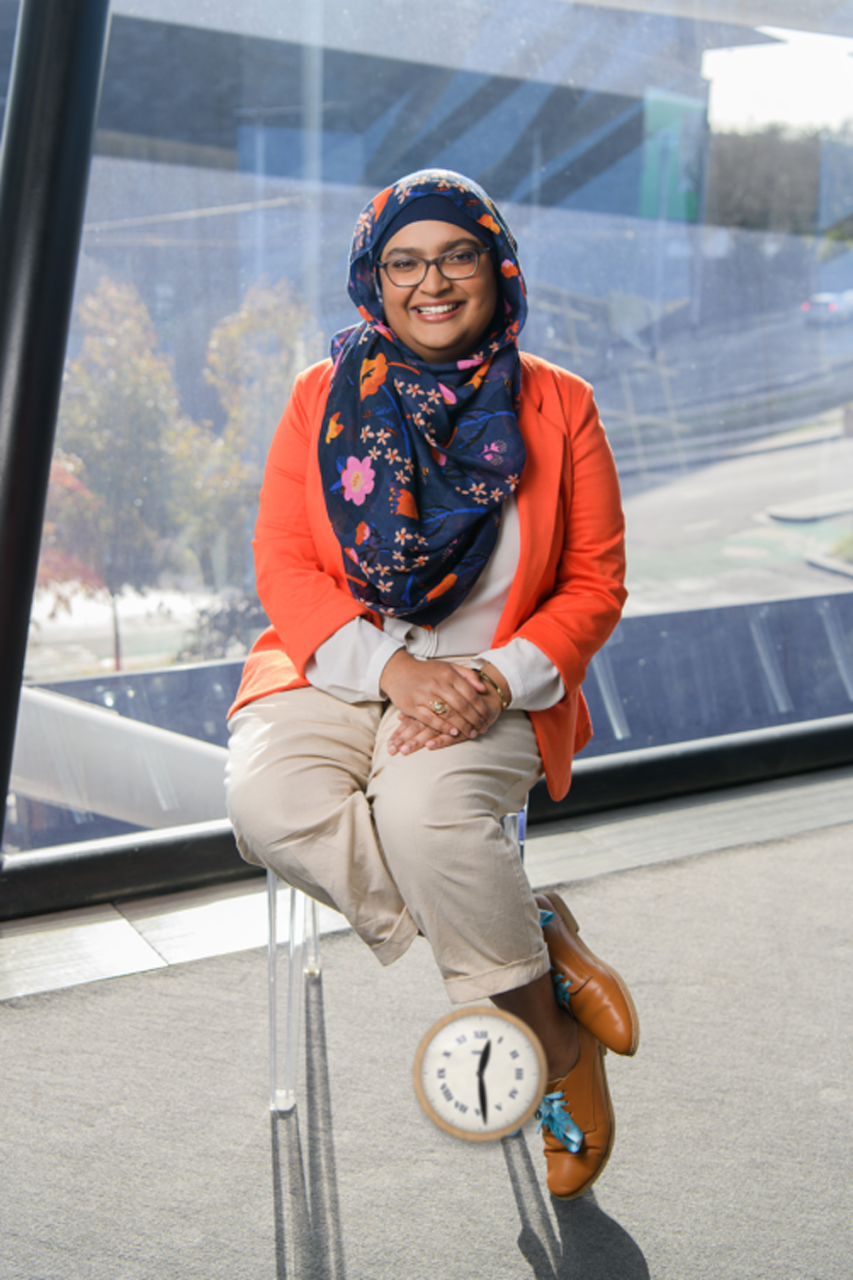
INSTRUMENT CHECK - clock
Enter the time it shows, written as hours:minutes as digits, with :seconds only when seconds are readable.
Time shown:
12:29
